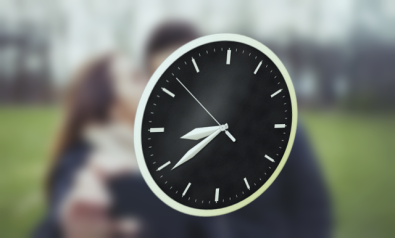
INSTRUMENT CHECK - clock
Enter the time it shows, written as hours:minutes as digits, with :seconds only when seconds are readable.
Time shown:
8:38:52
